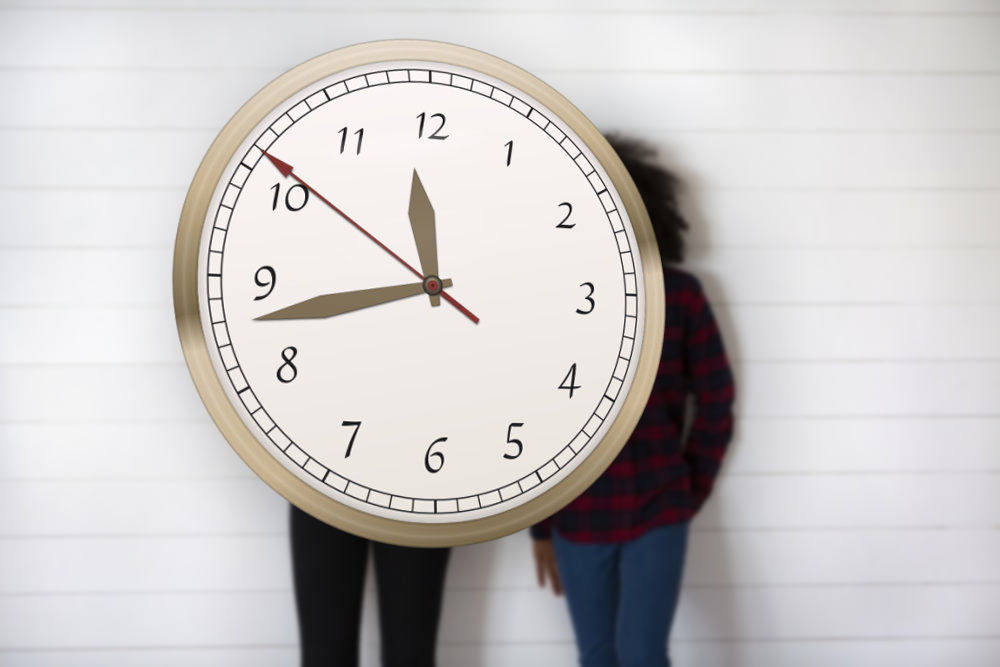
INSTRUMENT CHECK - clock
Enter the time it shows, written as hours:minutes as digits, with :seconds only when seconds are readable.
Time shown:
11:42:51
